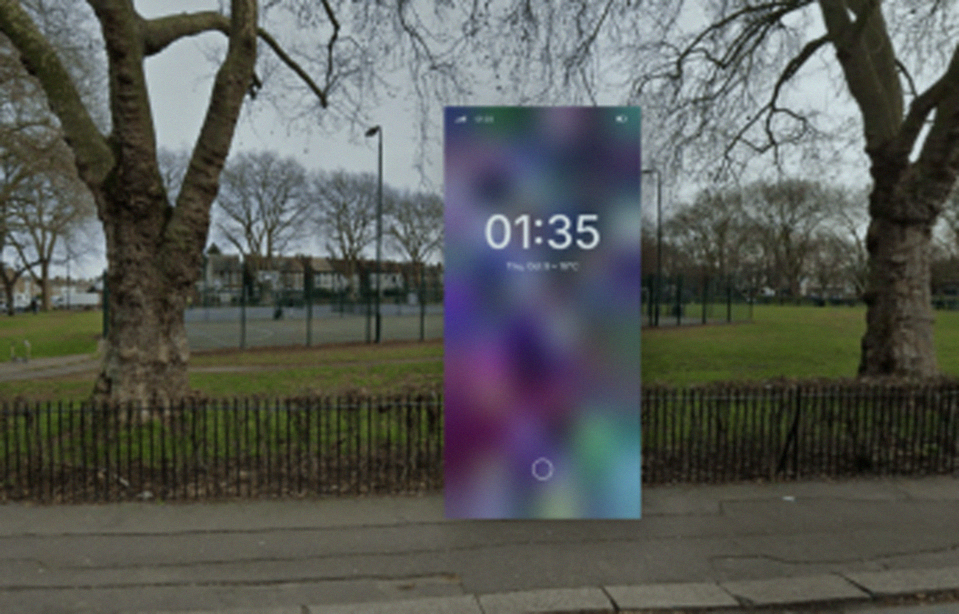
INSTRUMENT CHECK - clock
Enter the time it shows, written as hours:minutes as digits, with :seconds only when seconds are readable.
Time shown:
1:35
